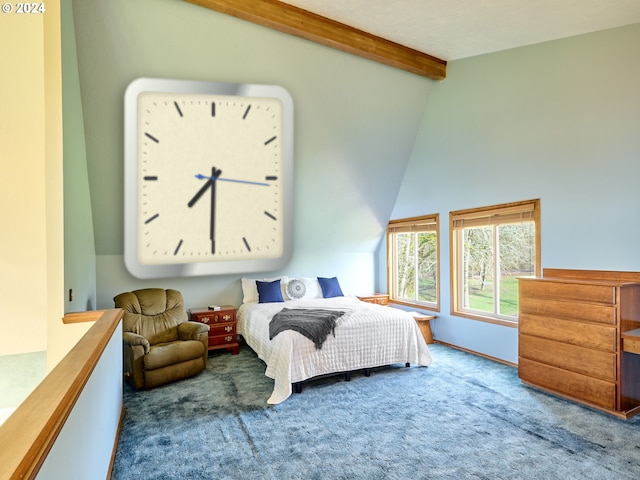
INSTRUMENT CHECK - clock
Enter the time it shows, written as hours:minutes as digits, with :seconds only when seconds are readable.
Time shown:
7:30:16
